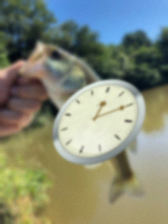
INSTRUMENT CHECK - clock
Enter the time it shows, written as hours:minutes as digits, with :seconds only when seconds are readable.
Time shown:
12:10
